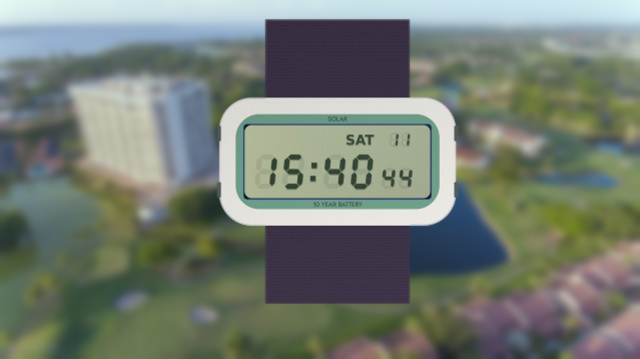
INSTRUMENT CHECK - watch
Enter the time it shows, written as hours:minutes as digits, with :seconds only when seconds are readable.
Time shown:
15:40:44
